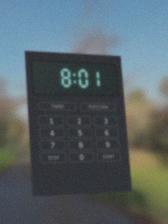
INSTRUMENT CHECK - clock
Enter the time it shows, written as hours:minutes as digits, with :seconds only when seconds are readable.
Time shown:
8:01
